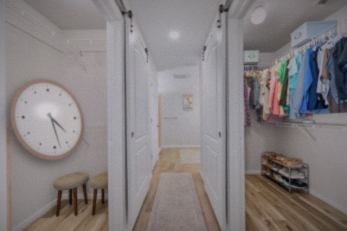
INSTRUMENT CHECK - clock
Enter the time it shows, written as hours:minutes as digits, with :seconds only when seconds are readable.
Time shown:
4:28
